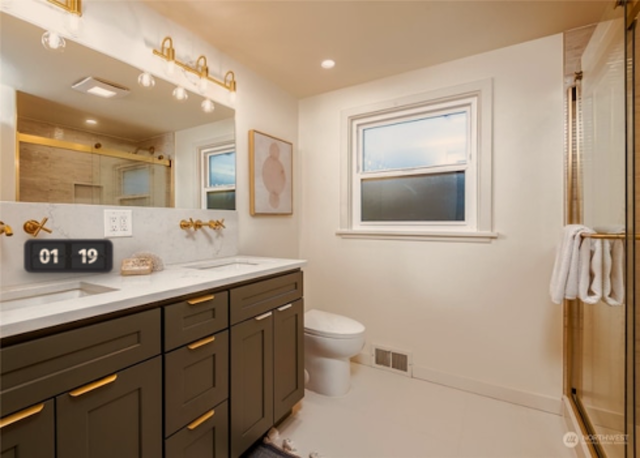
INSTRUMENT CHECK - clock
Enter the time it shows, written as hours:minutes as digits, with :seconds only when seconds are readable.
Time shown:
1:19
